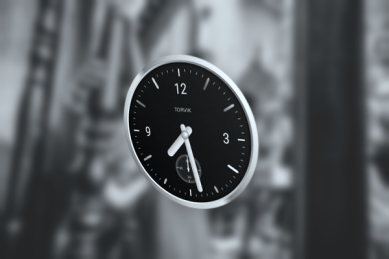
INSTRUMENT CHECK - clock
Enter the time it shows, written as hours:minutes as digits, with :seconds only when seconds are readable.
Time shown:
7:28
